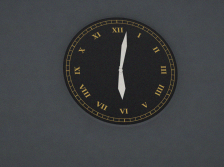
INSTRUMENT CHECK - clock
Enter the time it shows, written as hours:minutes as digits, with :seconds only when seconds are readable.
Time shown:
6:02
